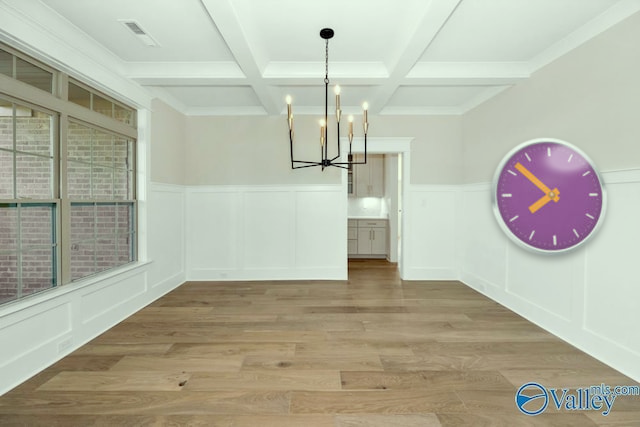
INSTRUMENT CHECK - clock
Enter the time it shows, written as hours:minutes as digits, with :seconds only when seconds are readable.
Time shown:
7:52
